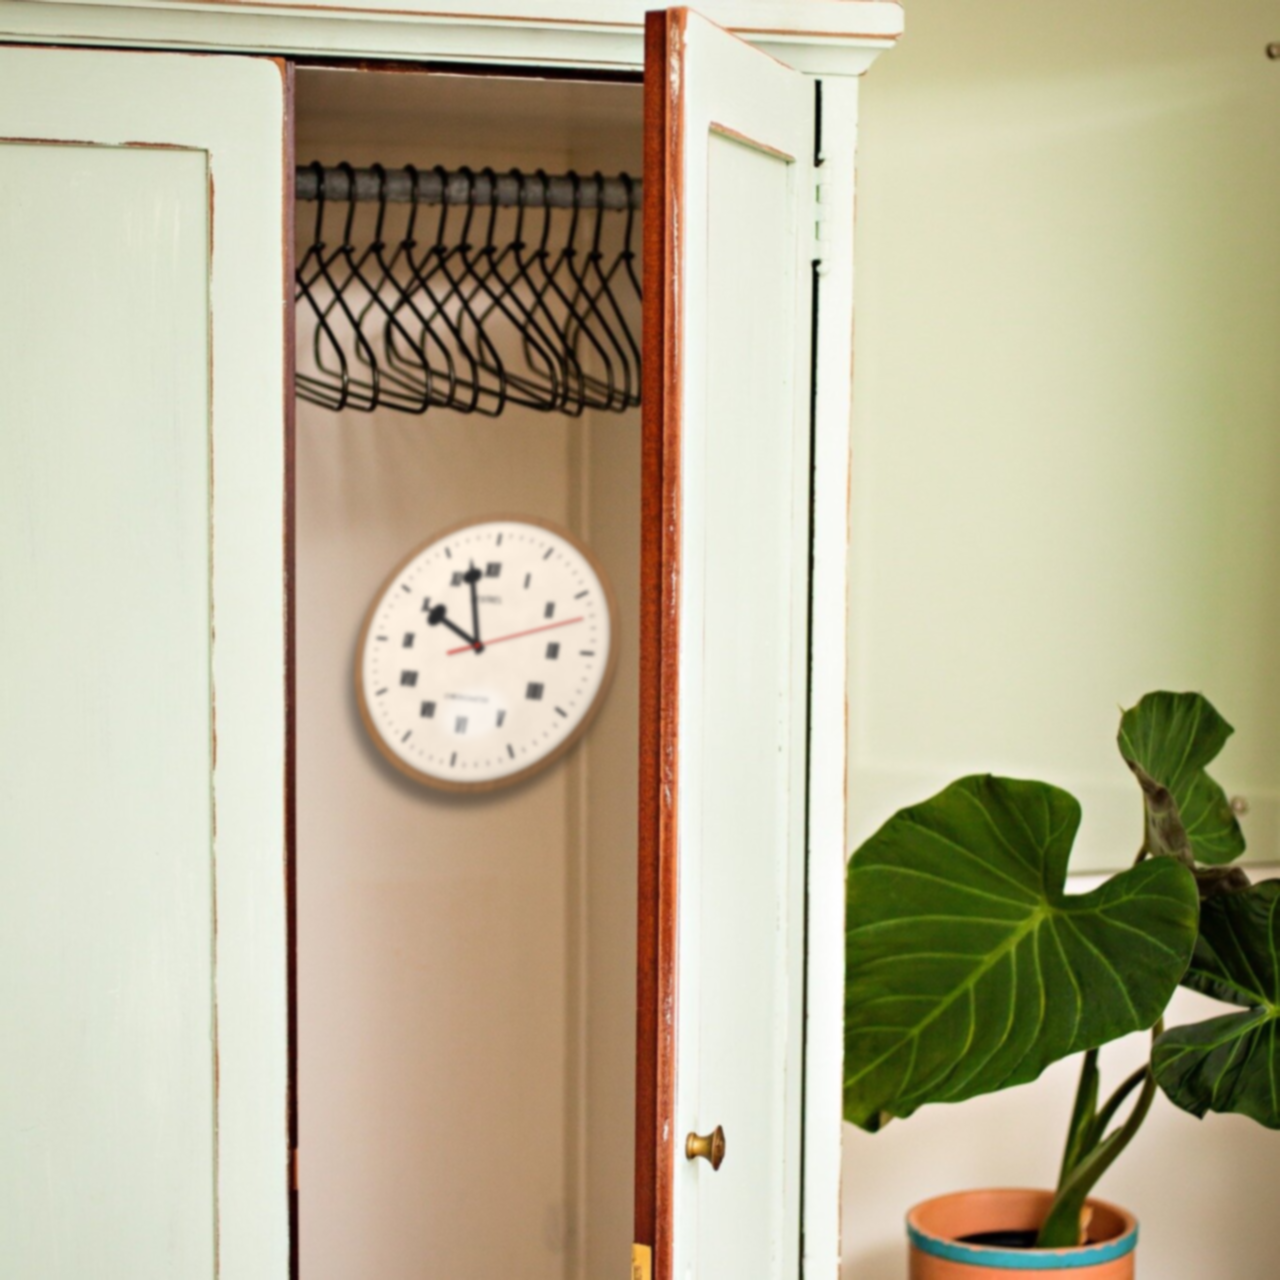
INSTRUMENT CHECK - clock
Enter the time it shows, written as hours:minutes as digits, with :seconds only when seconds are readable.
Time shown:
9:57:12
